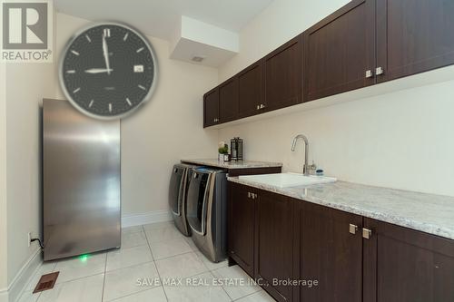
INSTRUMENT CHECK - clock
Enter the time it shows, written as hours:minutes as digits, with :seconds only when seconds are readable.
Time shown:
8:59
